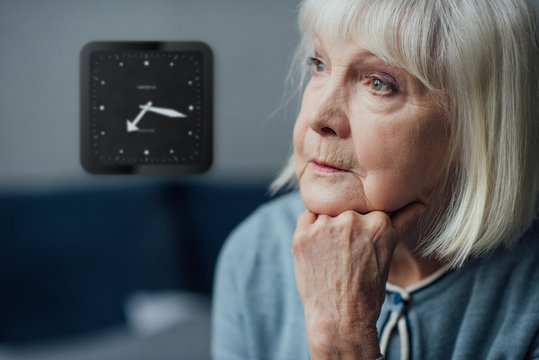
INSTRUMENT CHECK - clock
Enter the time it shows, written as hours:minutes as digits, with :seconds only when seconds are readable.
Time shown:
7:17
